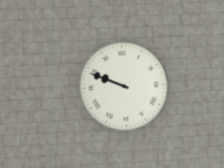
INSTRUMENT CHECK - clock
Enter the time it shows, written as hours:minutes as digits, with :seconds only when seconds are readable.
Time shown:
9:49
